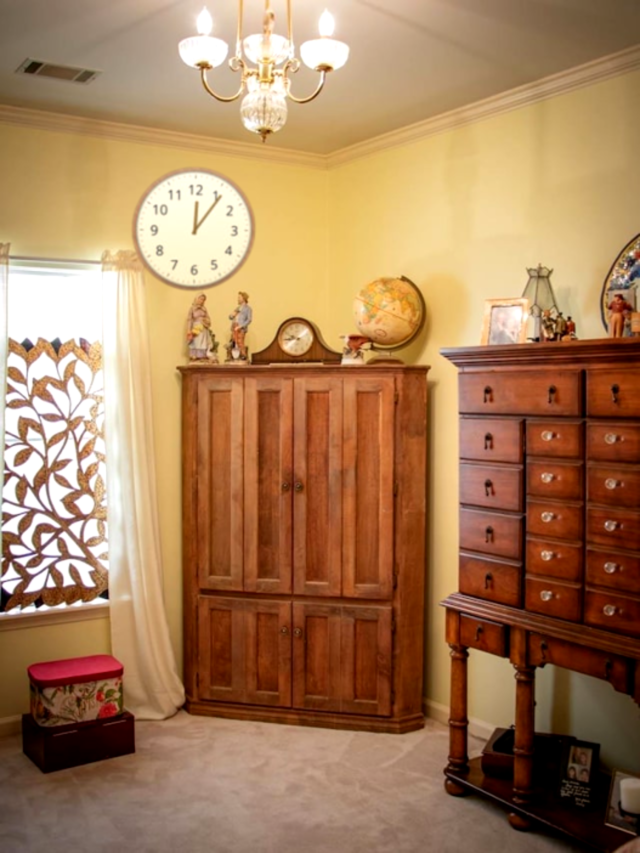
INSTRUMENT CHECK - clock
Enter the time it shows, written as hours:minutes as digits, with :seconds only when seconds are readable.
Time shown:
12:06
